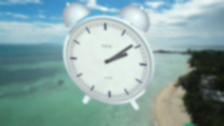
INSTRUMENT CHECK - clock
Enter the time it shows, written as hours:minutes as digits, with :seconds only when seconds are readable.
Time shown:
2:09
